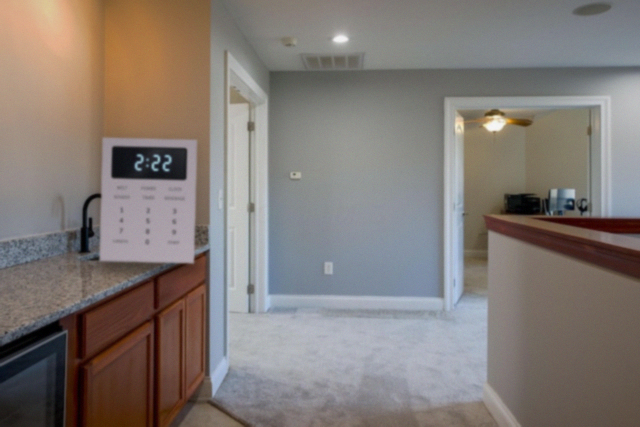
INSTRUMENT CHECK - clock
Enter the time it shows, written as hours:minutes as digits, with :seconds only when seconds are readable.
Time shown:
2:22
